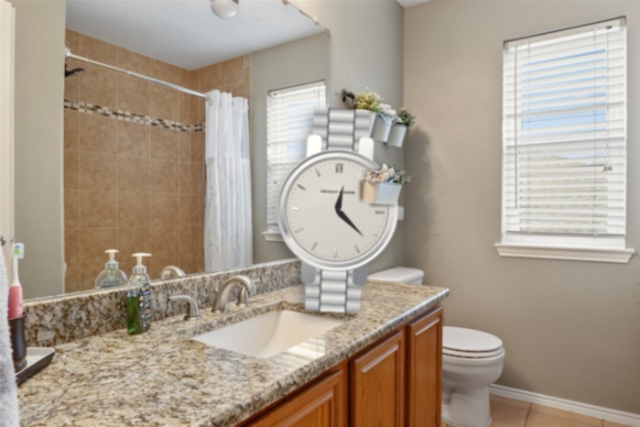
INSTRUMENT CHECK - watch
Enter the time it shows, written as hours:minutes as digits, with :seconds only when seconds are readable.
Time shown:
12:22
